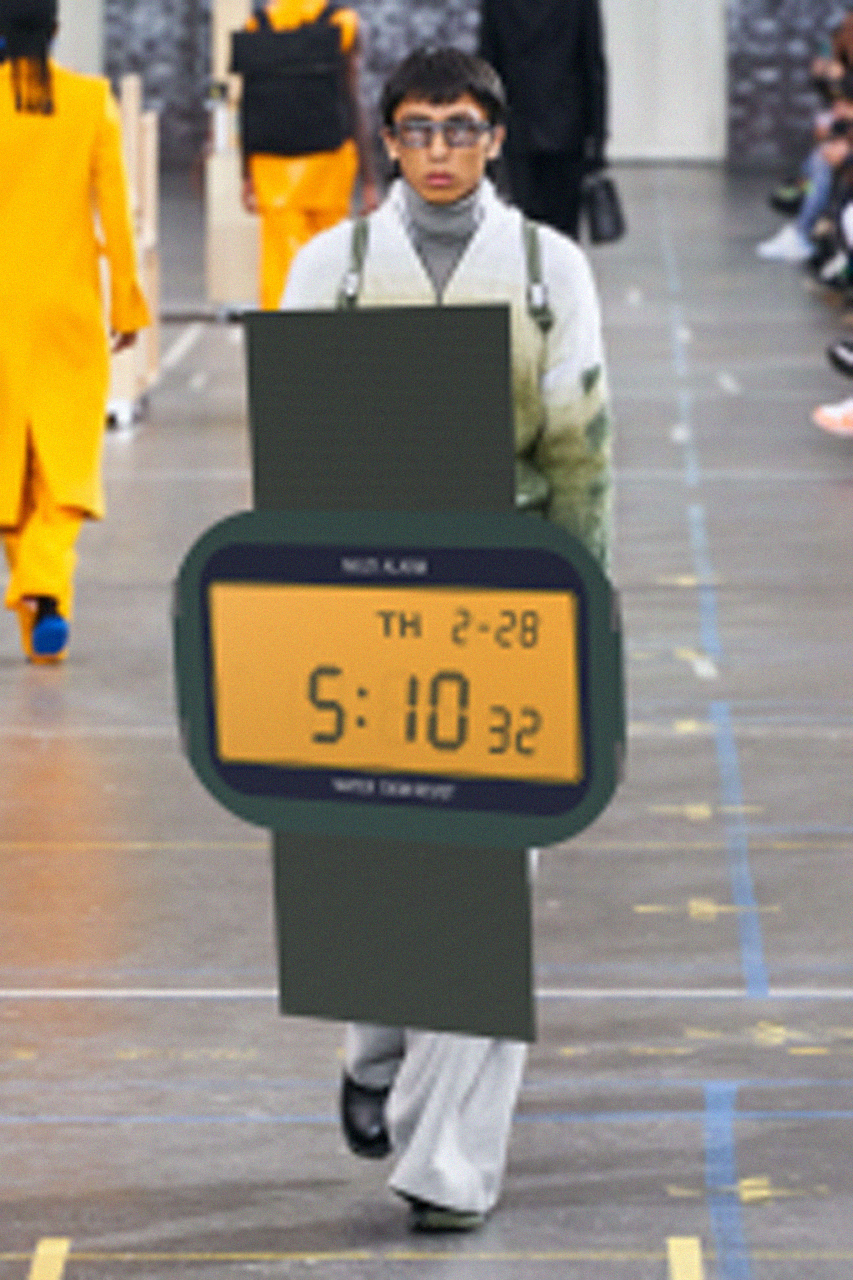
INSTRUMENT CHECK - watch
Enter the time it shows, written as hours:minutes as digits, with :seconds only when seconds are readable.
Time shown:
5:10:32
